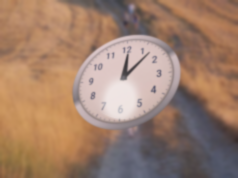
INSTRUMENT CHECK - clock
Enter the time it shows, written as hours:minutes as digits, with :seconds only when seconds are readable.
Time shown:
12:07
